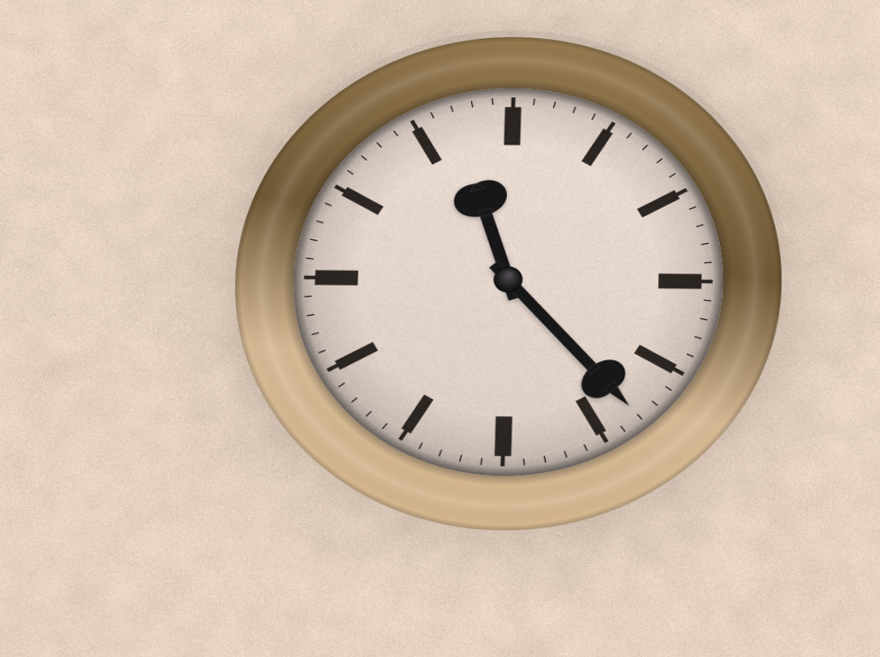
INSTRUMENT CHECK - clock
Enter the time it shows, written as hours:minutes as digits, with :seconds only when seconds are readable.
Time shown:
11:23
